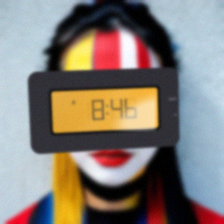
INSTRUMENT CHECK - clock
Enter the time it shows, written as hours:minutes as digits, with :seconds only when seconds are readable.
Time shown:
8:46
